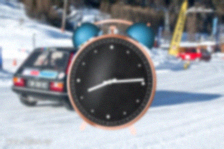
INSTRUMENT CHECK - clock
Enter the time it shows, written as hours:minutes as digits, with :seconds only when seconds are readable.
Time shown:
8:14
